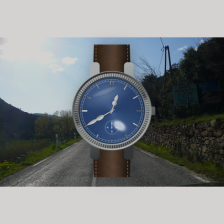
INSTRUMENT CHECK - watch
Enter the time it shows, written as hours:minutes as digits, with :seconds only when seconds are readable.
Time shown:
12:40
